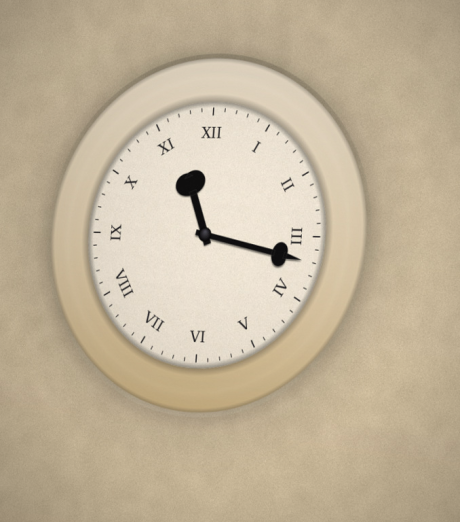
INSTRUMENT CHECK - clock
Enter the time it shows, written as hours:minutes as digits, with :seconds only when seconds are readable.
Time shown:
11:17
